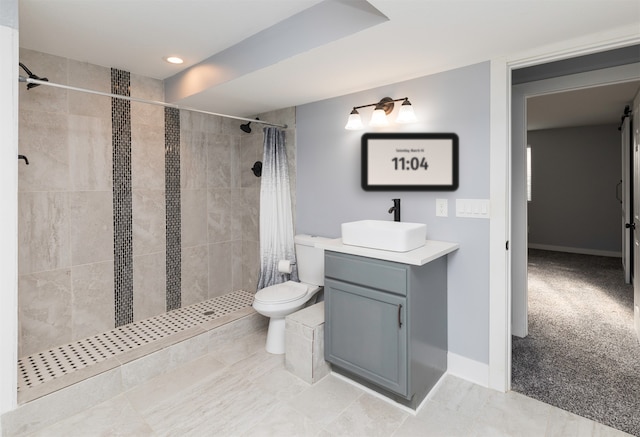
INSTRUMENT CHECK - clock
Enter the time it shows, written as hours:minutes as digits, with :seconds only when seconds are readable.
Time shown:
11:04
